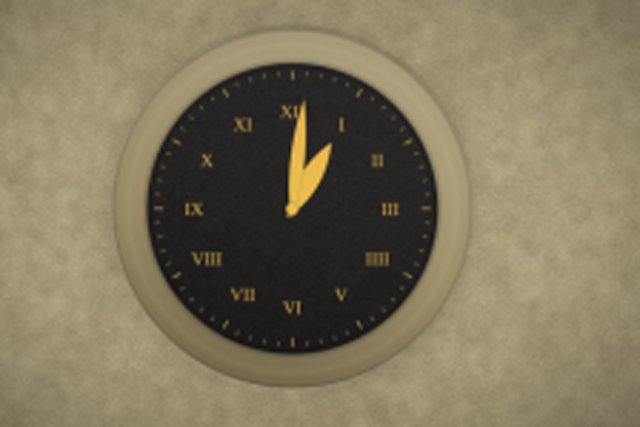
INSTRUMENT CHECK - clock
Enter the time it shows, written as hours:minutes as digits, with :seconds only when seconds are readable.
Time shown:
1:01
